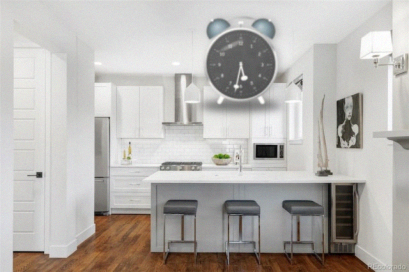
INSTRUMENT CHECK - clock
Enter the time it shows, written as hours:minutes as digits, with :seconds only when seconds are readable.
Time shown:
5:32
